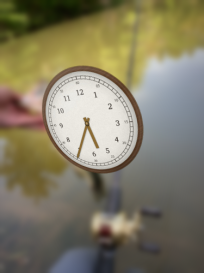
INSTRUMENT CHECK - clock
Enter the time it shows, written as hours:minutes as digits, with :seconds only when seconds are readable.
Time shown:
5:35
